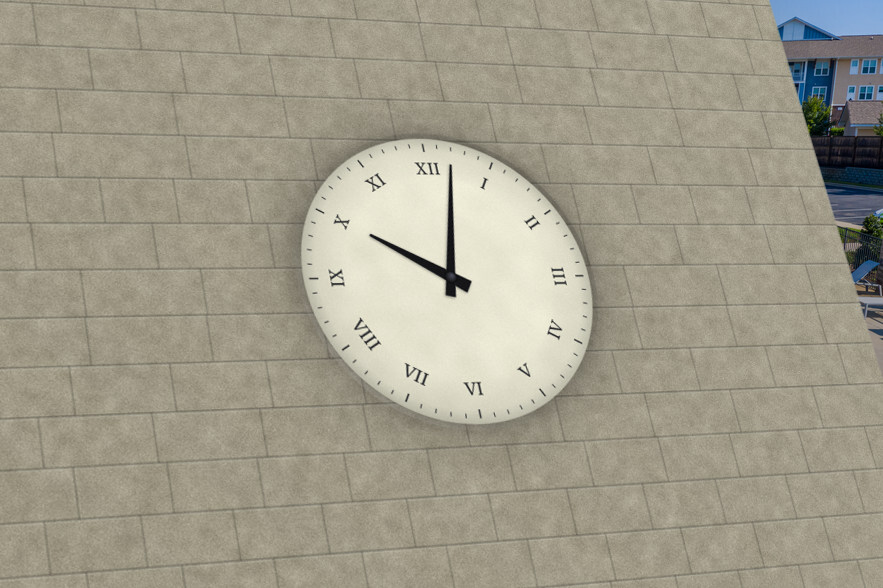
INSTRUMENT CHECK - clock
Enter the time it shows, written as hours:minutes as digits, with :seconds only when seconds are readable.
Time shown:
10:02
